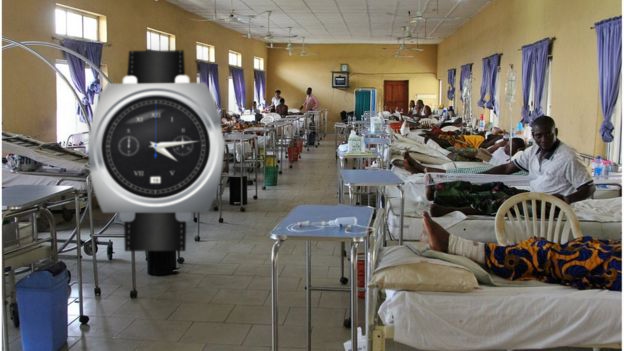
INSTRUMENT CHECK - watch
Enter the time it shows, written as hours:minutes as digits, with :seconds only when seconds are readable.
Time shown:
4:14
